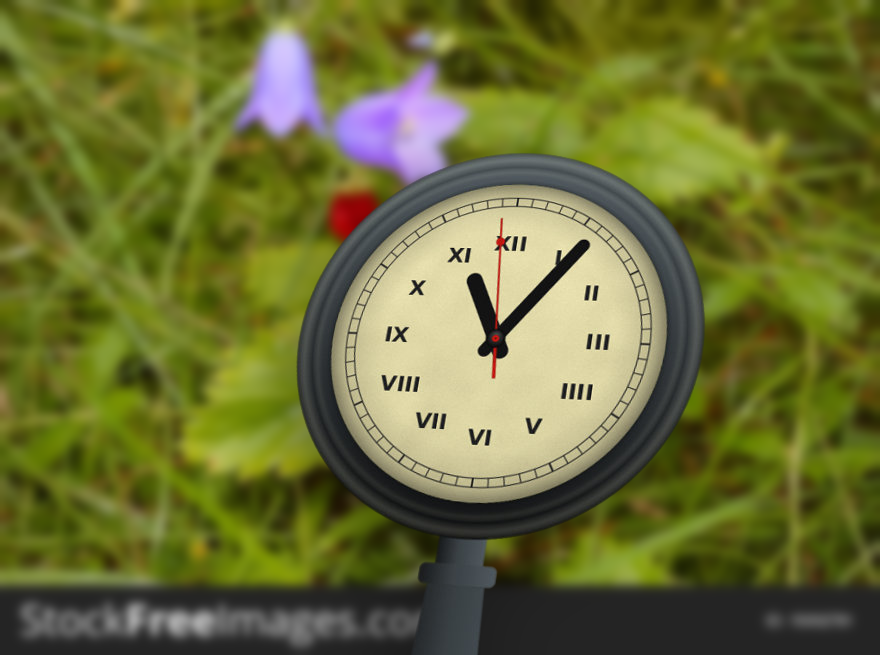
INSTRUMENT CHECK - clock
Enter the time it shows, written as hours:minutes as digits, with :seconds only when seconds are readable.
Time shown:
11:05:59
